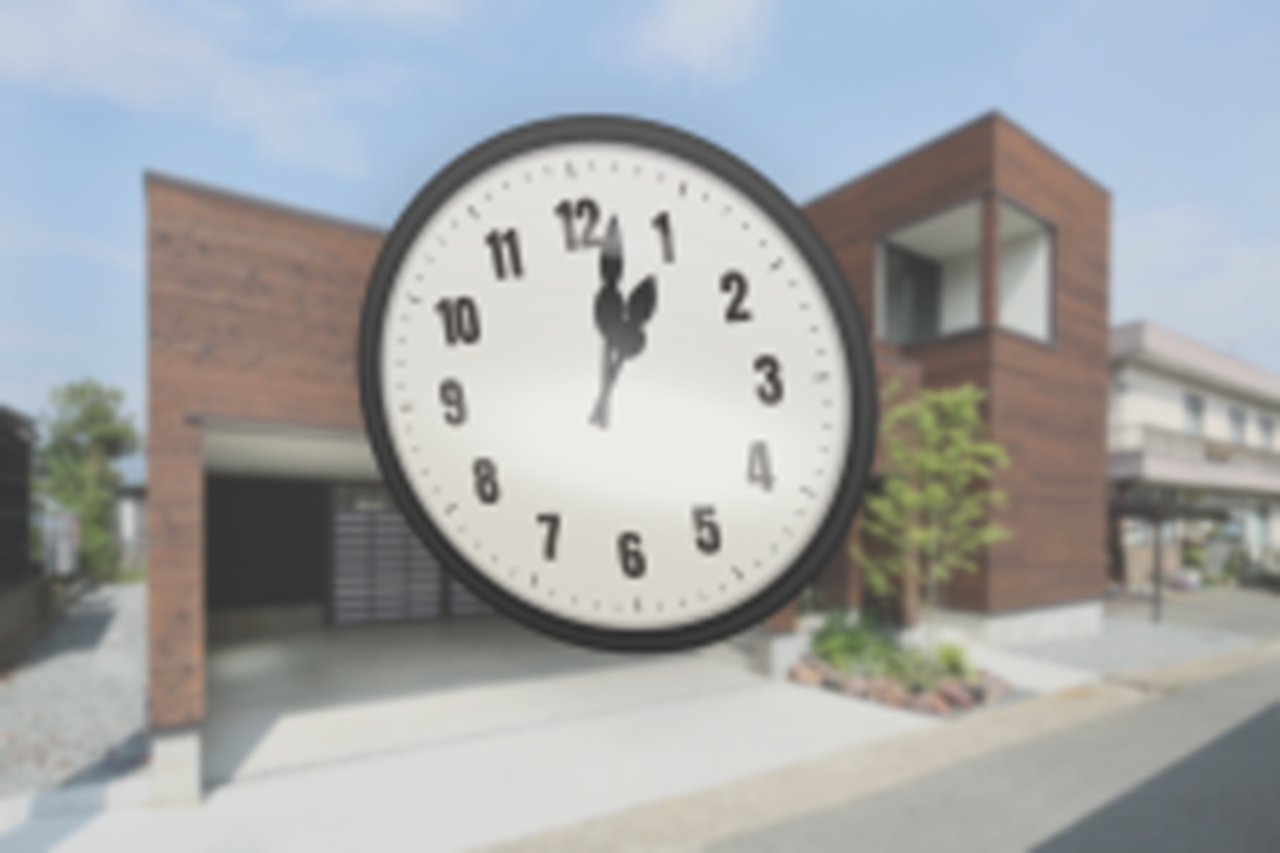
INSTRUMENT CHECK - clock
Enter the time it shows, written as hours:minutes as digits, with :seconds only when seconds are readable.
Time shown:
1:02
